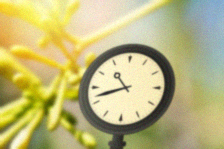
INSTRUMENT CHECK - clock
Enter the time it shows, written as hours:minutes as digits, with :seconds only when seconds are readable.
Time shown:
10:42
